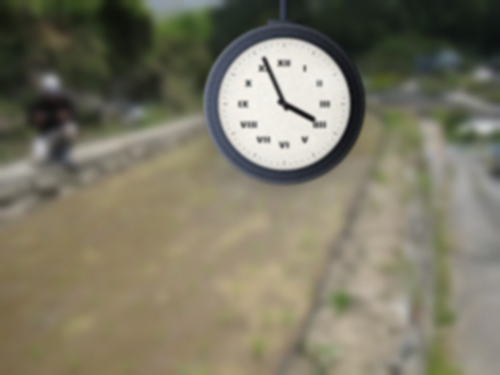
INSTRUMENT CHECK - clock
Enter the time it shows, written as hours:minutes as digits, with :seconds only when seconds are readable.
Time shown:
3:56
